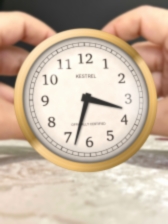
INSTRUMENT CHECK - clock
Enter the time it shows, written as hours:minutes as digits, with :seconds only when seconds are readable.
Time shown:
3:33
